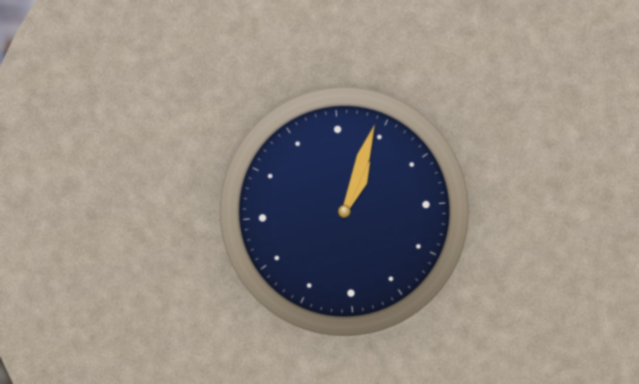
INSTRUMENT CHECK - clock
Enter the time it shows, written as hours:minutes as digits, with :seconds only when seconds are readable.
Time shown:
1:04
